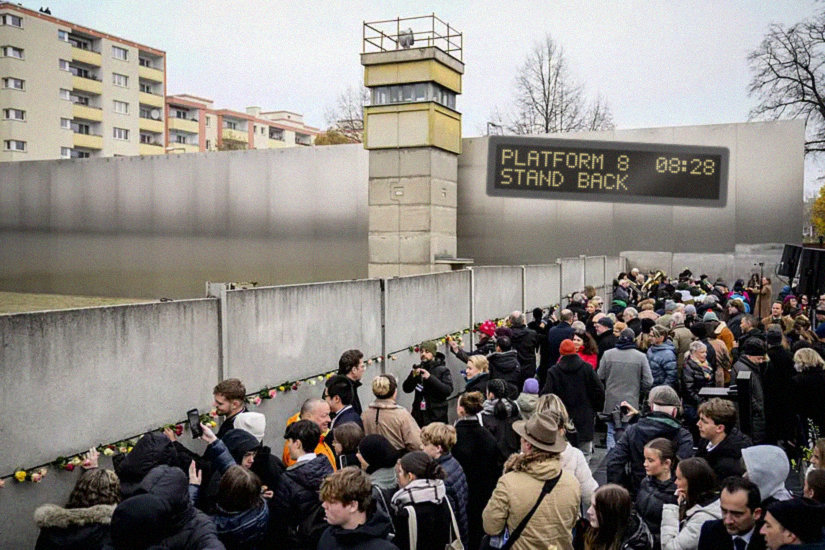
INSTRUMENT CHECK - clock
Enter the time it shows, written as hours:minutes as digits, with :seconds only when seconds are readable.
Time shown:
8:28
